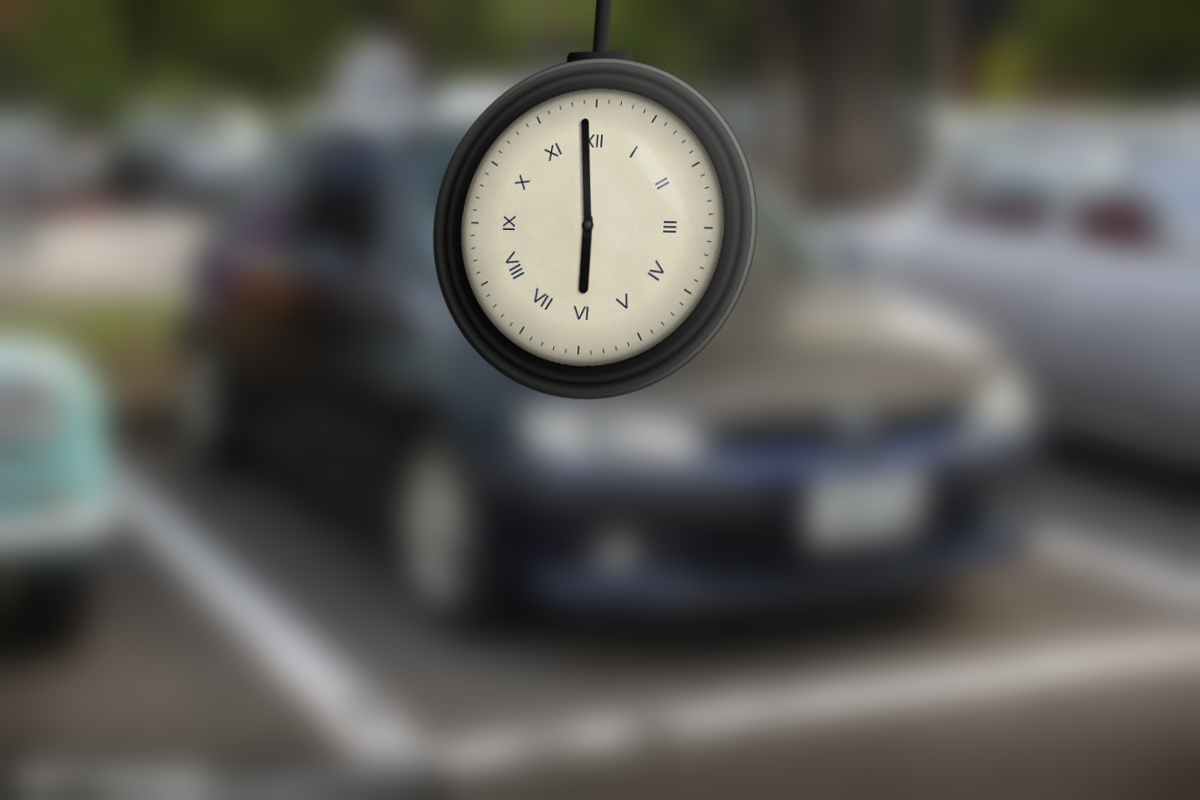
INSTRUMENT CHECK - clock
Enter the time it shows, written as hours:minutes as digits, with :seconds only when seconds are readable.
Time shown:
5:59
